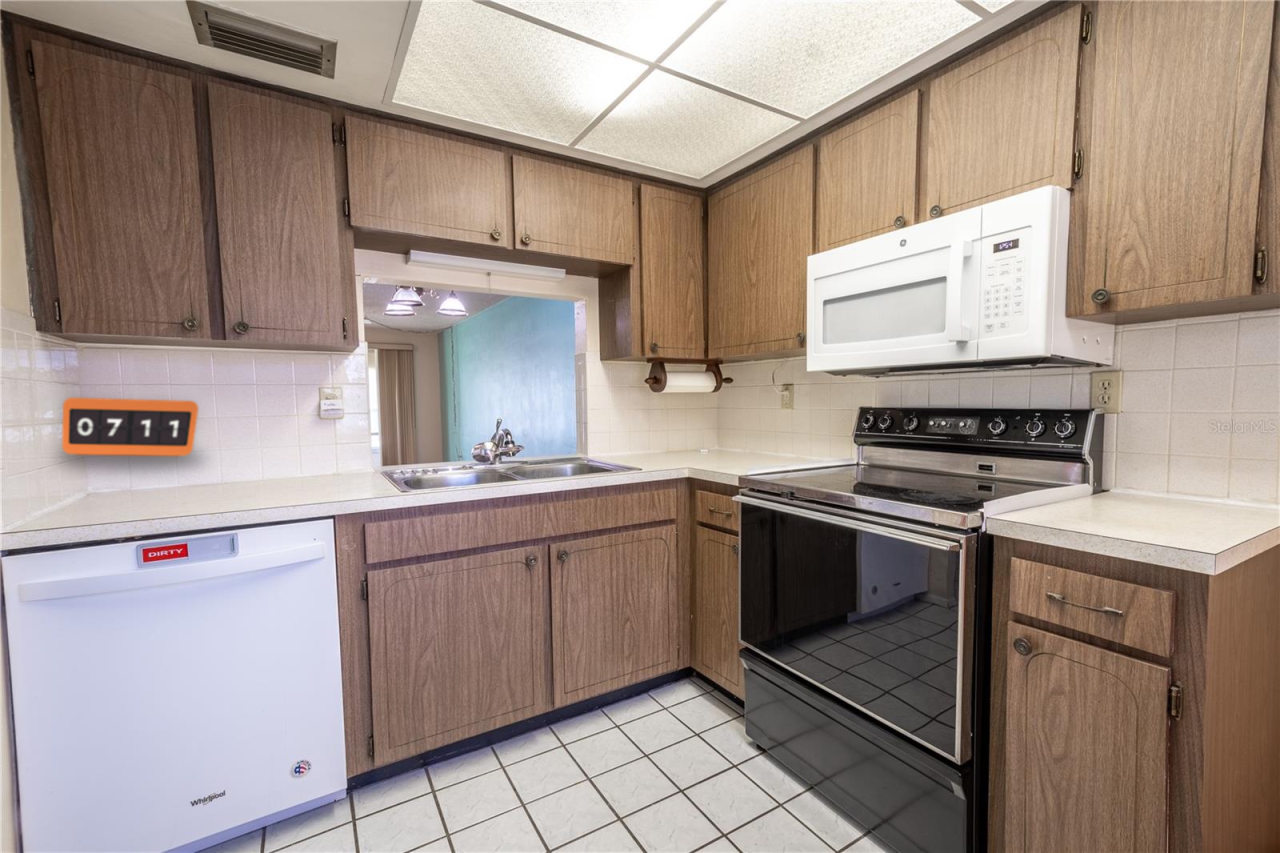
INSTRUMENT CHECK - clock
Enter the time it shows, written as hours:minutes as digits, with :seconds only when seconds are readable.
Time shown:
7:11
